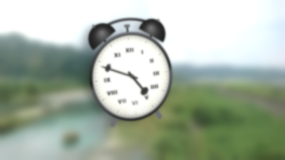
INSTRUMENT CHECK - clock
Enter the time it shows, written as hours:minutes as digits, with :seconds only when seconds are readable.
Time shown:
4:49
